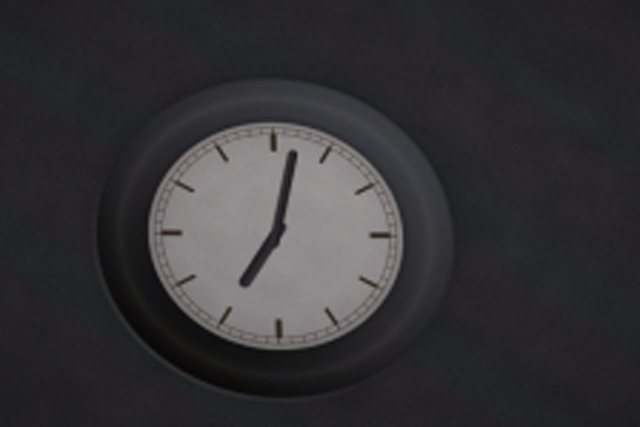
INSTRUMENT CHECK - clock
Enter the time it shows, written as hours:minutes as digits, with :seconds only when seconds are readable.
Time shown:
7:02
